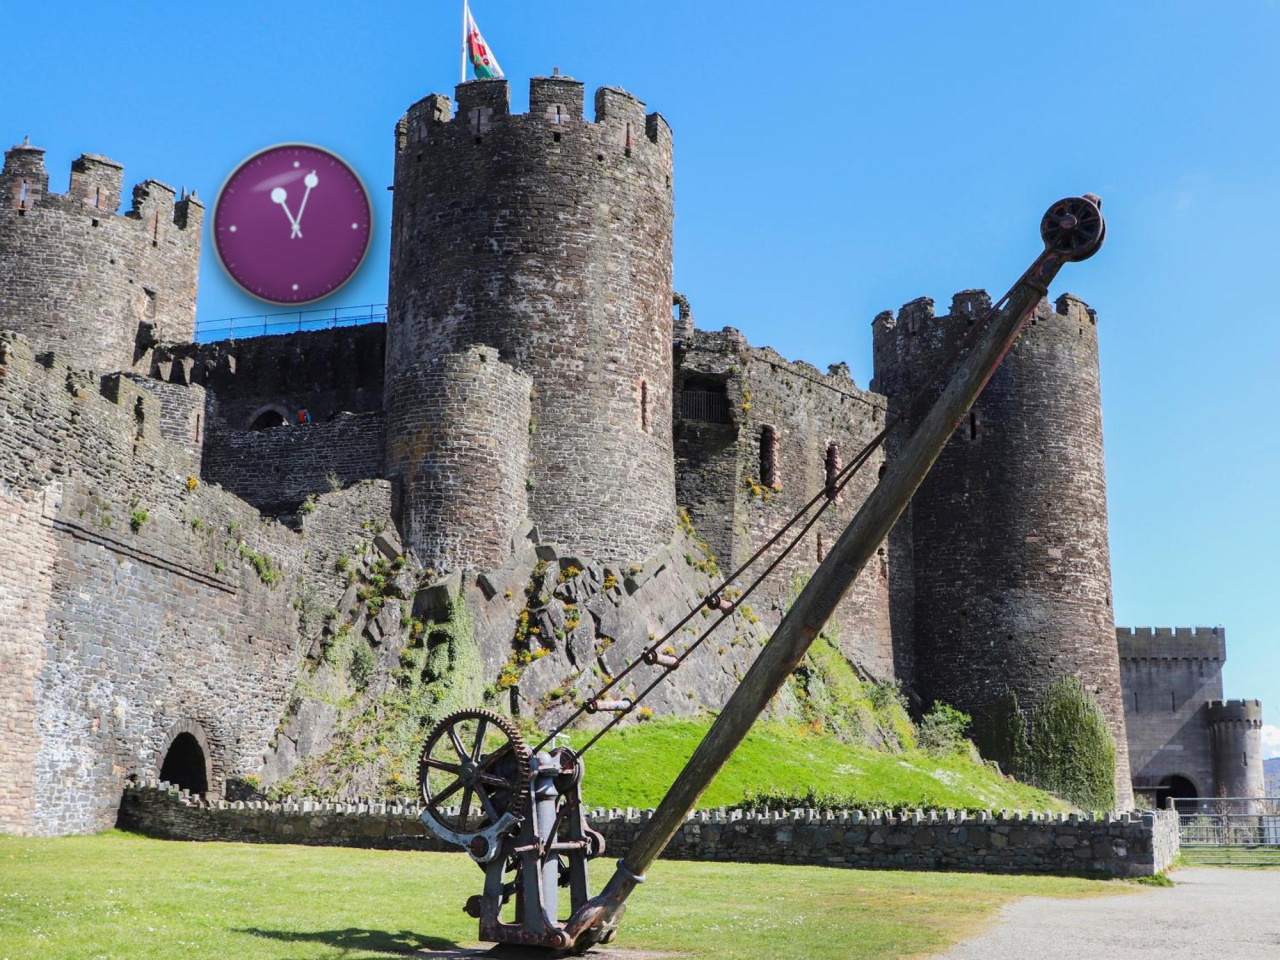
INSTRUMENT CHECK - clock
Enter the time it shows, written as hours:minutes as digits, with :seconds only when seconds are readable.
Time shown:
11:03
